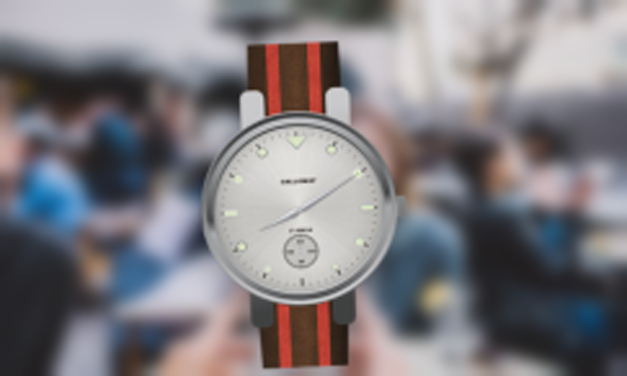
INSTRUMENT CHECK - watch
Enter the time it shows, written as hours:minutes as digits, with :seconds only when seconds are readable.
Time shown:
8:10
